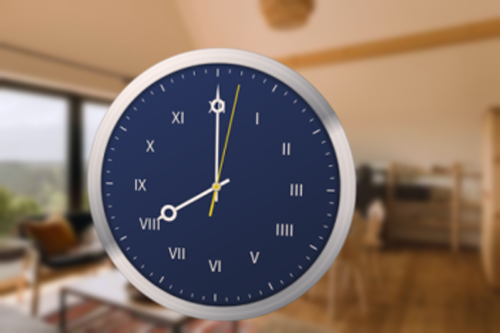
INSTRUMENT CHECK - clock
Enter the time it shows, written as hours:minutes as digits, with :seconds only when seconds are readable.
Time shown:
8:00:02
